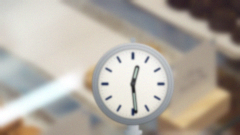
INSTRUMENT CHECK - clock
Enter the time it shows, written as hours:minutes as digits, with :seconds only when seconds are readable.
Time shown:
12:29
